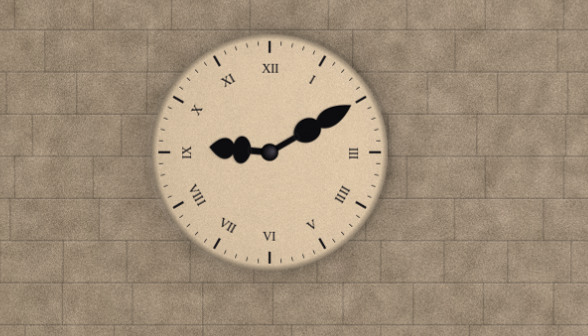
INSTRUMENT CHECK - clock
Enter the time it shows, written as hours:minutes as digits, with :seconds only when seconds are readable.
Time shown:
9:10
